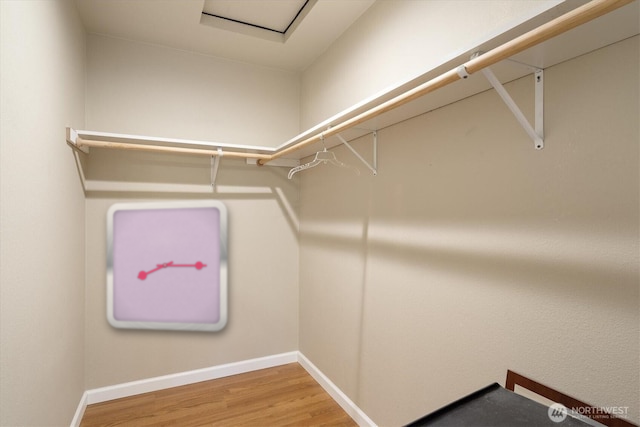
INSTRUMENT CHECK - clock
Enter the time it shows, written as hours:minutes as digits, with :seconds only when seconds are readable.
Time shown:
8:15
